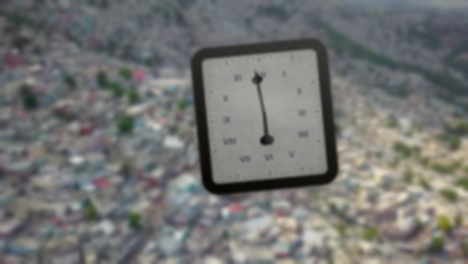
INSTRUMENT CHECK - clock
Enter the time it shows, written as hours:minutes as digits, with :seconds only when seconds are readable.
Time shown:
5:59
